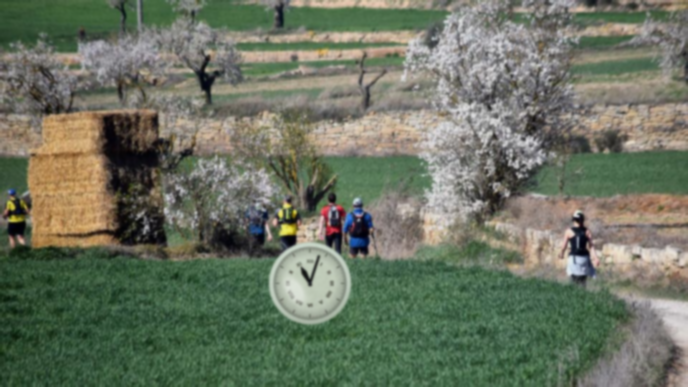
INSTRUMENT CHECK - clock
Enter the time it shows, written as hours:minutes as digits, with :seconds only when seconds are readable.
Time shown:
11:03
